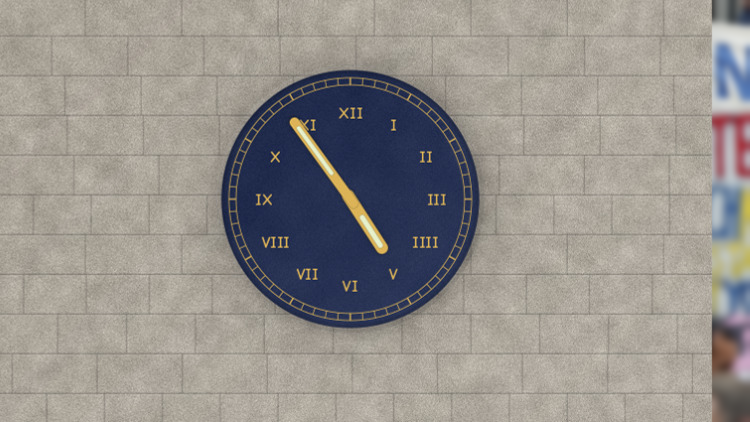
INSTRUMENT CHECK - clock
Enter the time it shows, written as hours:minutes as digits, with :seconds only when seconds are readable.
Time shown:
4:54
